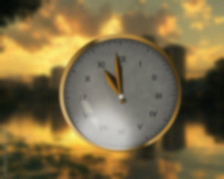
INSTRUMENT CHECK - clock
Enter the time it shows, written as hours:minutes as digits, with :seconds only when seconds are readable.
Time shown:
10:59
